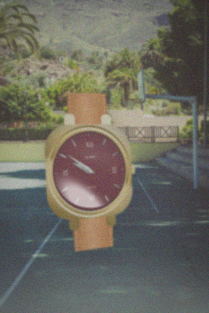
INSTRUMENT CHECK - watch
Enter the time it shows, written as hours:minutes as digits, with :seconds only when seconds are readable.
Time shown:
9:51
